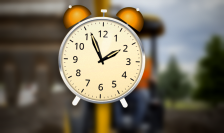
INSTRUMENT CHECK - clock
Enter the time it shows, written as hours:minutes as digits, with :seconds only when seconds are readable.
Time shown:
1:56
